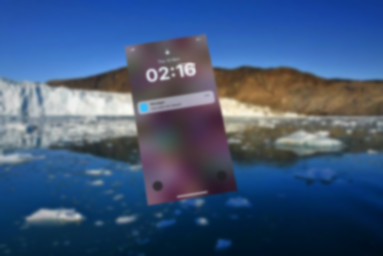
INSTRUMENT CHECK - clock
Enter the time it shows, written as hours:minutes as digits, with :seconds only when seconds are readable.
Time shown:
2:16
